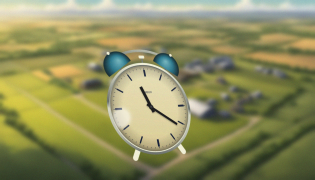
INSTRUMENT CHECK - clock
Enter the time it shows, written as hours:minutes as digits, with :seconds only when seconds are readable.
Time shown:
11:21
